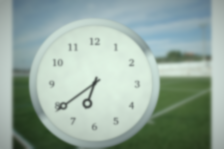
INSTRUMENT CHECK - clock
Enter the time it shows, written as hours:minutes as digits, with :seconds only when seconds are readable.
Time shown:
6:39
